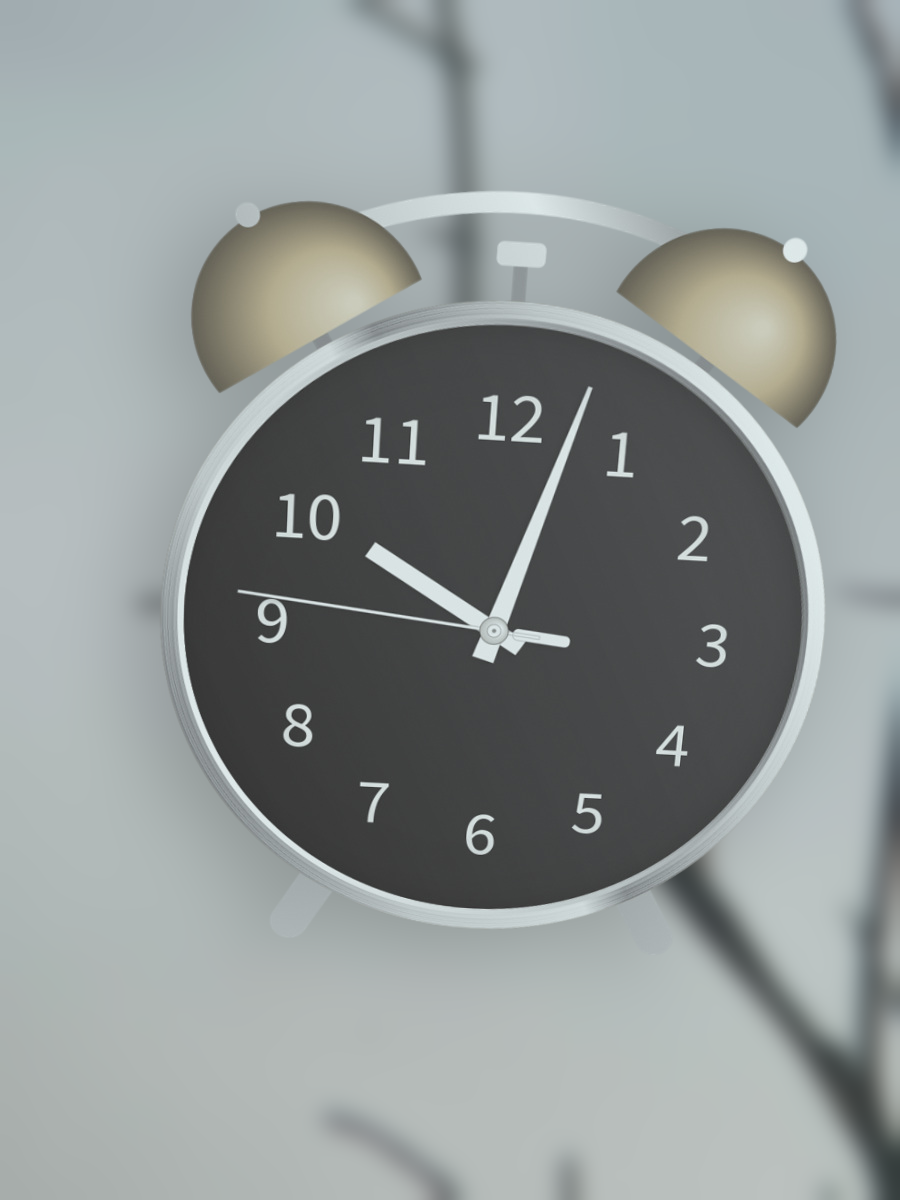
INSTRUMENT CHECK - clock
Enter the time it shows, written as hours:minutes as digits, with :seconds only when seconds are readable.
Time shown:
10:02:46
